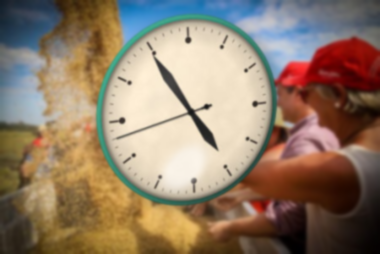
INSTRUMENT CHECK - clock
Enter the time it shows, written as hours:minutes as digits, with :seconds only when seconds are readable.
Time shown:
4:54:43
